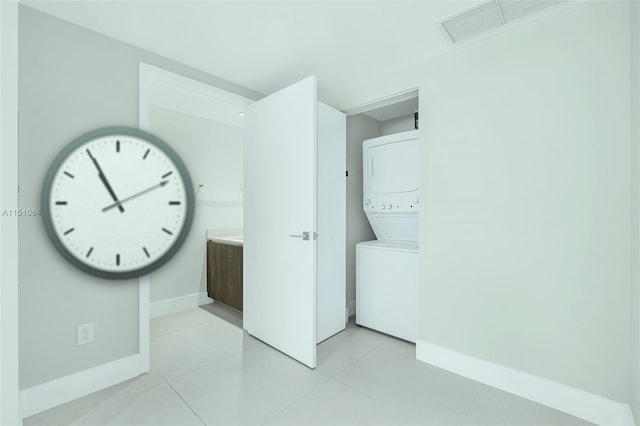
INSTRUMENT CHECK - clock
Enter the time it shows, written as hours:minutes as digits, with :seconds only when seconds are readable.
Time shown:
10:55:11
